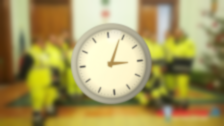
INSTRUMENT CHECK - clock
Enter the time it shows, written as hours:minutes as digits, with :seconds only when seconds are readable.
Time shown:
3:04
